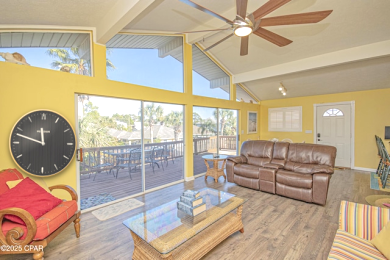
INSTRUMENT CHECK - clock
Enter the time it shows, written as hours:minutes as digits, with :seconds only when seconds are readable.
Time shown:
11:48
